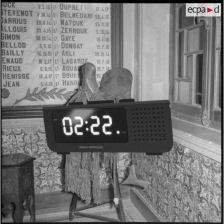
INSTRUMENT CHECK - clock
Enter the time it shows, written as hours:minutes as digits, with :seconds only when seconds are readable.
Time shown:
2:22
